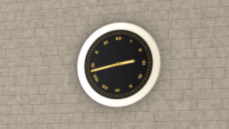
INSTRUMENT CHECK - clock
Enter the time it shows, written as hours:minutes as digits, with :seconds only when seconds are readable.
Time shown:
2:43
